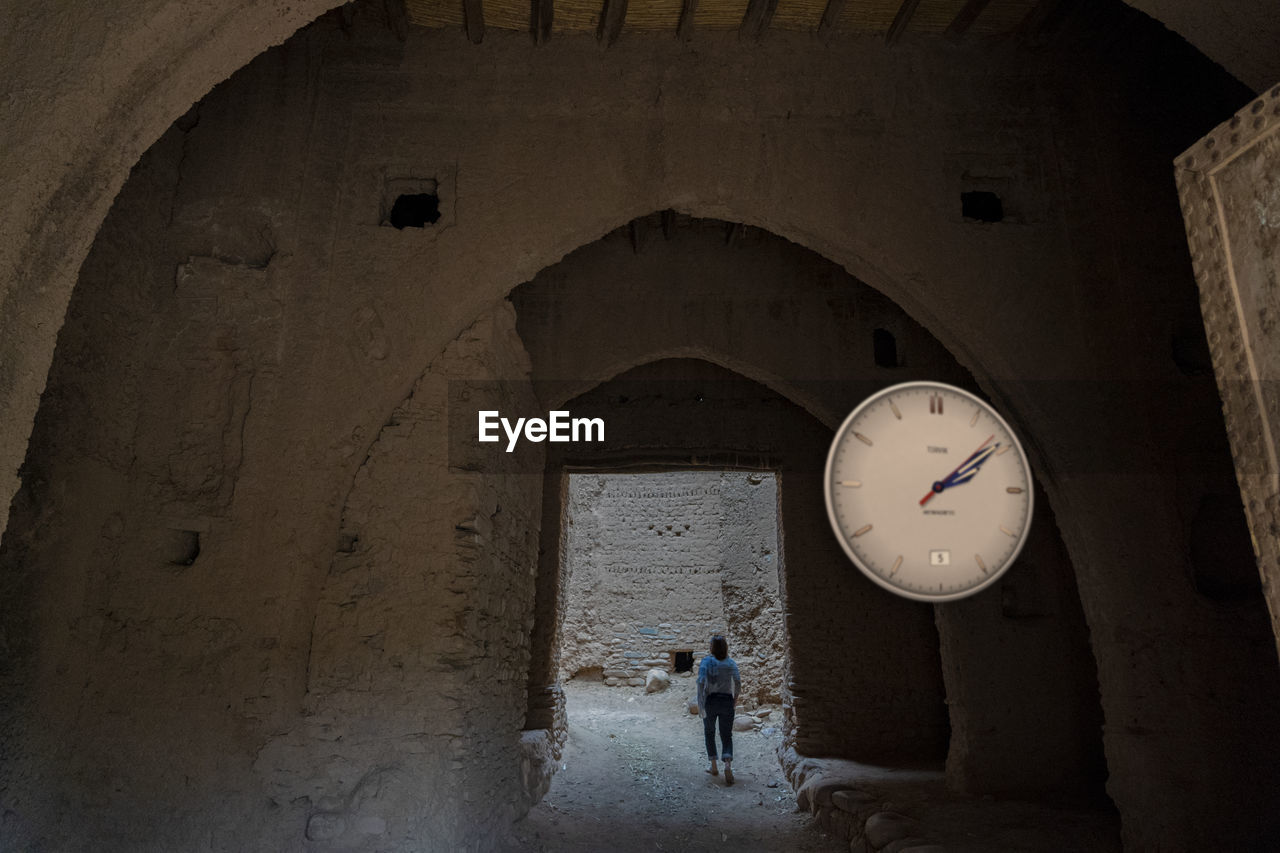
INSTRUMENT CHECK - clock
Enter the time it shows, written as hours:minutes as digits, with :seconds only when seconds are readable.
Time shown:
2:09:08
